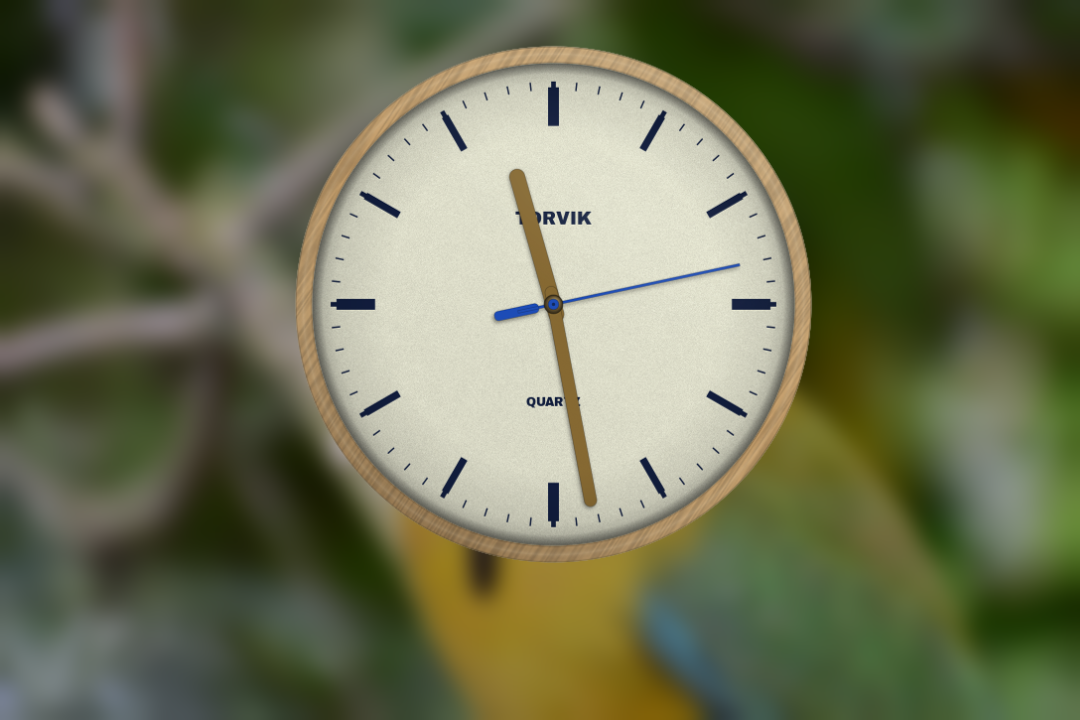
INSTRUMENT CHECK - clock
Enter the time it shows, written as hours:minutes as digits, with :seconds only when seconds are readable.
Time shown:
11:28:13
